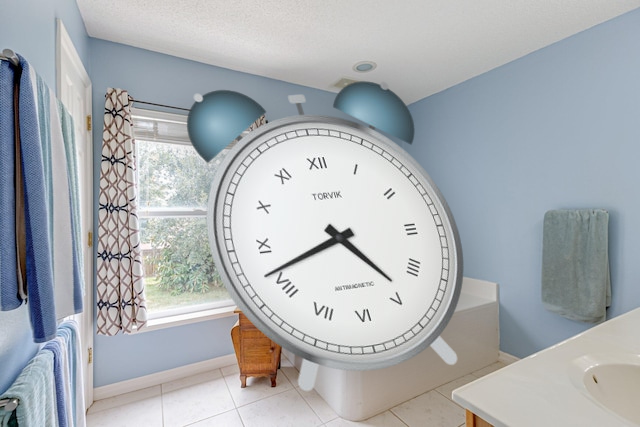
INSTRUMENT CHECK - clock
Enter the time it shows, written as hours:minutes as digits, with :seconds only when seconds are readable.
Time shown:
4:42
